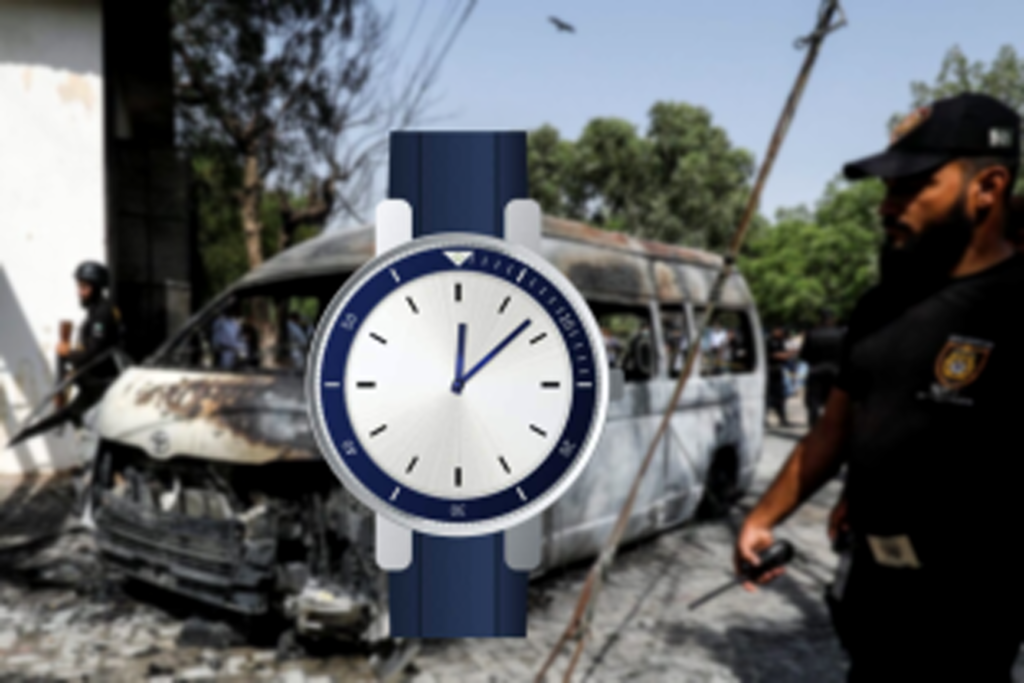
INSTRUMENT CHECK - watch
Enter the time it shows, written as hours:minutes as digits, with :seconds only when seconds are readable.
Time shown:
12:08
